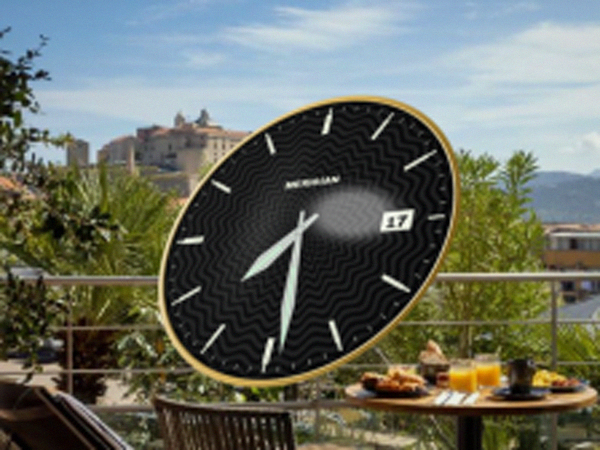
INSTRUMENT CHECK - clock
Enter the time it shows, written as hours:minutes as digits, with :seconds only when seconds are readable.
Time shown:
7:29
